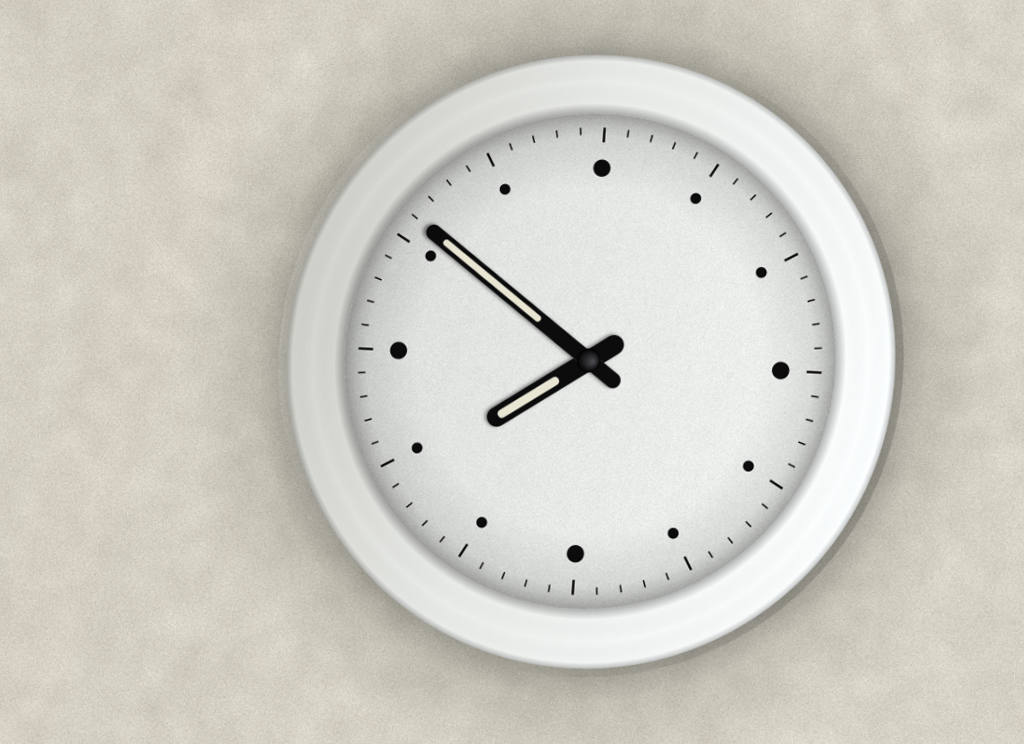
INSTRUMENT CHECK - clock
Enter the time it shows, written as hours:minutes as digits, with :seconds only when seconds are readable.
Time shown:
7:51
